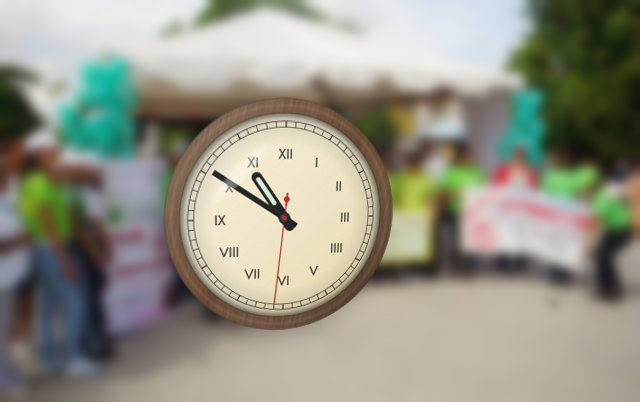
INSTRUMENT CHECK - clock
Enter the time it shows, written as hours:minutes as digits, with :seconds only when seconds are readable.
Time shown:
10:50:31
